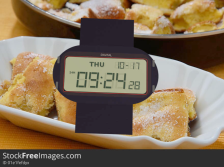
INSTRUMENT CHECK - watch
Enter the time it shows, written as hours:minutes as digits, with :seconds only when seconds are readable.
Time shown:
9:24:28
